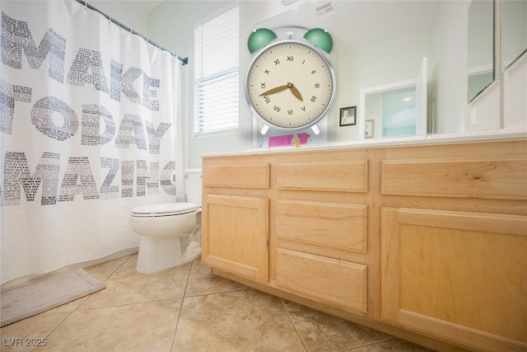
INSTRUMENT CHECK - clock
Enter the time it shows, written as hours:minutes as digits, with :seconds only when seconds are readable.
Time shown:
4:42
